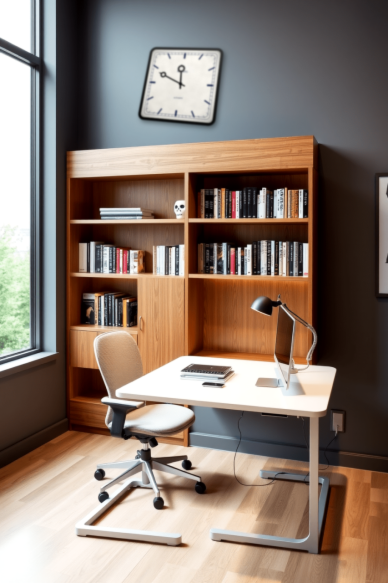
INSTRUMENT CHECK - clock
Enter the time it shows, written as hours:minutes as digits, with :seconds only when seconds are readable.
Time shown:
11:49
